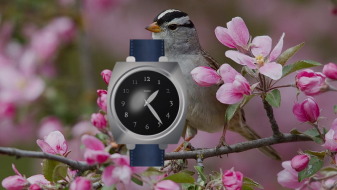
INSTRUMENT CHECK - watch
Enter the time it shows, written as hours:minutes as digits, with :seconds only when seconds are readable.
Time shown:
1:24
